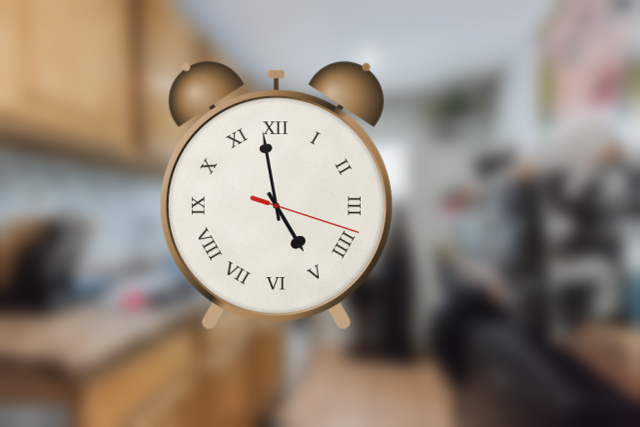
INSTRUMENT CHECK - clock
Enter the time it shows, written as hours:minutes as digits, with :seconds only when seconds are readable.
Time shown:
4:58:18
